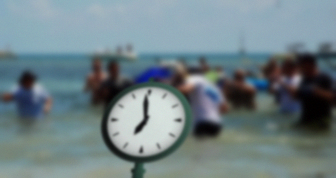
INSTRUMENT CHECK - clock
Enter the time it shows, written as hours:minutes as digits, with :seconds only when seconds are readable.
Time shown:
6:59
